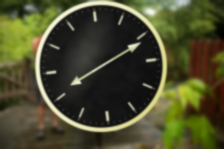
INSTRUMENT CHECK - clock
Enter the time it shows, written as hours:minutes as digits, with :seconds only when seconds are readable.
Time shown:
8:11
